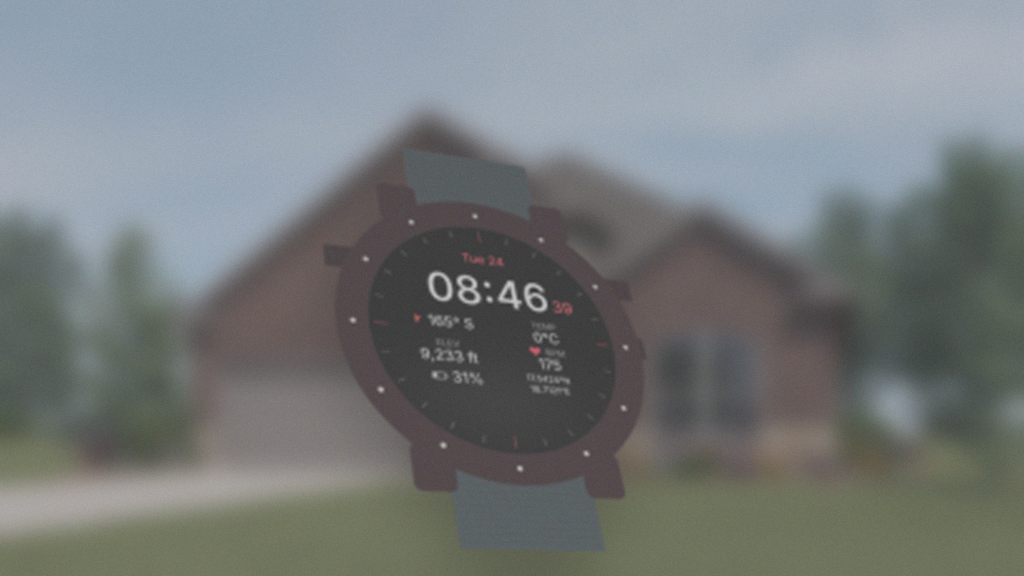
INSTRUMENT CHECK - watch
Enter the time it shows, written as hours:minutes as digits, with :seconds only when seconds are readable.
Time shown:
8:46
